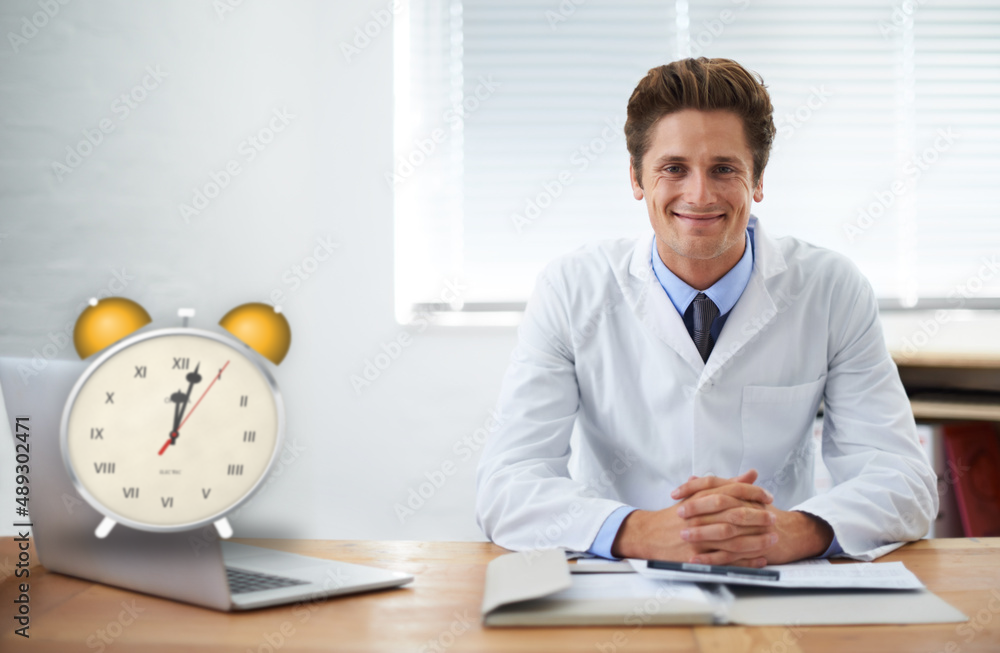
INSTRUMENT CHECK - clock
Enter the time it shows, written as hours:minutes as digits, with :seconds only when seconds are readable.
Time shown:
12:02:05
